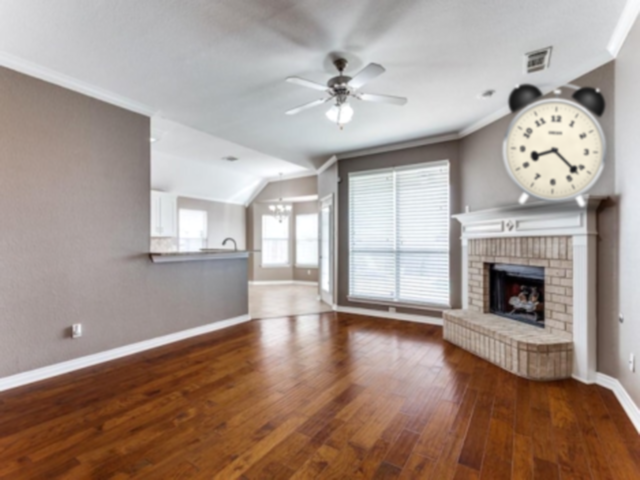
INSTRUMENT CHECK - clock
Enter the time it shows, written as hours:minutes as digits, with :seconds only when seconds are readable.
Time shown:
8:22
